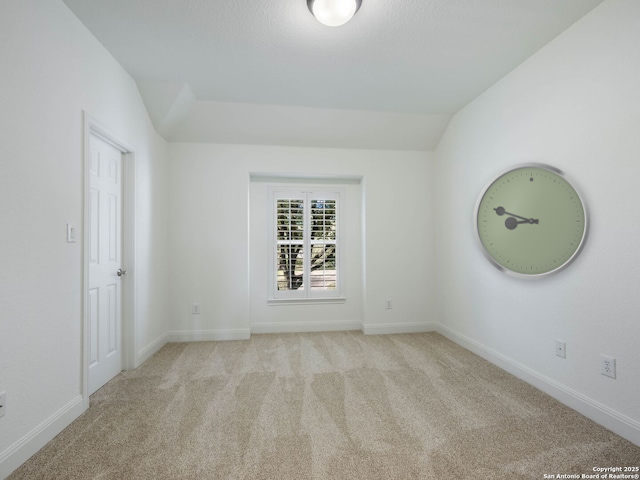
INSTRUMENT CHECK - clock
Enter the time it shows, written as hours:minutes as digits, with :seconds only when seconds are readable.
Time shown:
8:48
